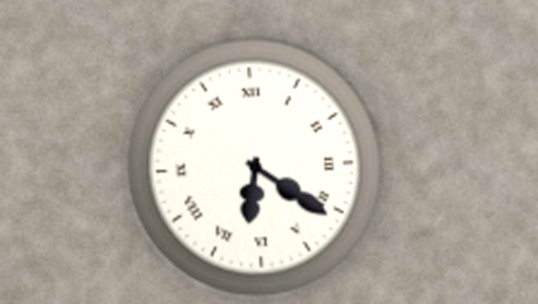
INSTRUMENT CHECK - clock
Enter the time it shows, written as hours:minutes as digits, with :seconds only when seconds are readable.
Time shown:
6:21
